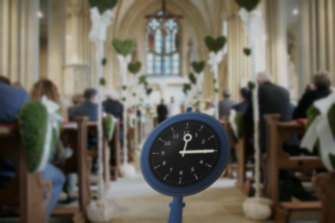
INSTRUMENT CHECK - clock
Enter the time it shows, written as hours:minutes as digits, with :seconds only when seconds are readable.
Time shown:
12:15
